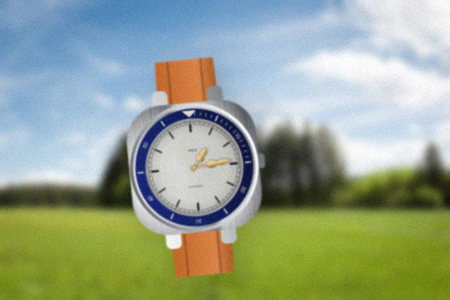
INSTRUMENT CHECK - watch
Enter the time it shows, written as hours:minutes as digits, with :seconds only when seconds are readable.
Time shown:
1:14
